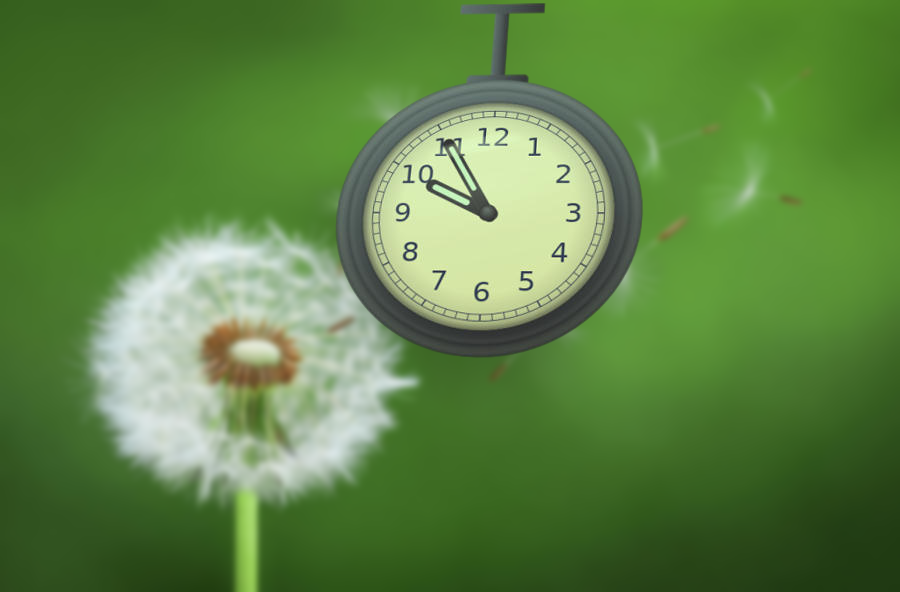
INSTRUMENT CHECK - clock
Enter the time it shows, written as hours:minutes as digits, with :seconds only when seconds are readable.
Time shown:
9:55
